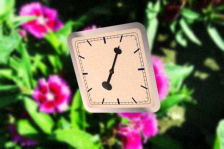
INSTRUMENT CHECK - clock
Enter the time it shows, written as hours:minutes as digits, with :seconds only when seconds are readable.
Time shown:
7:05
